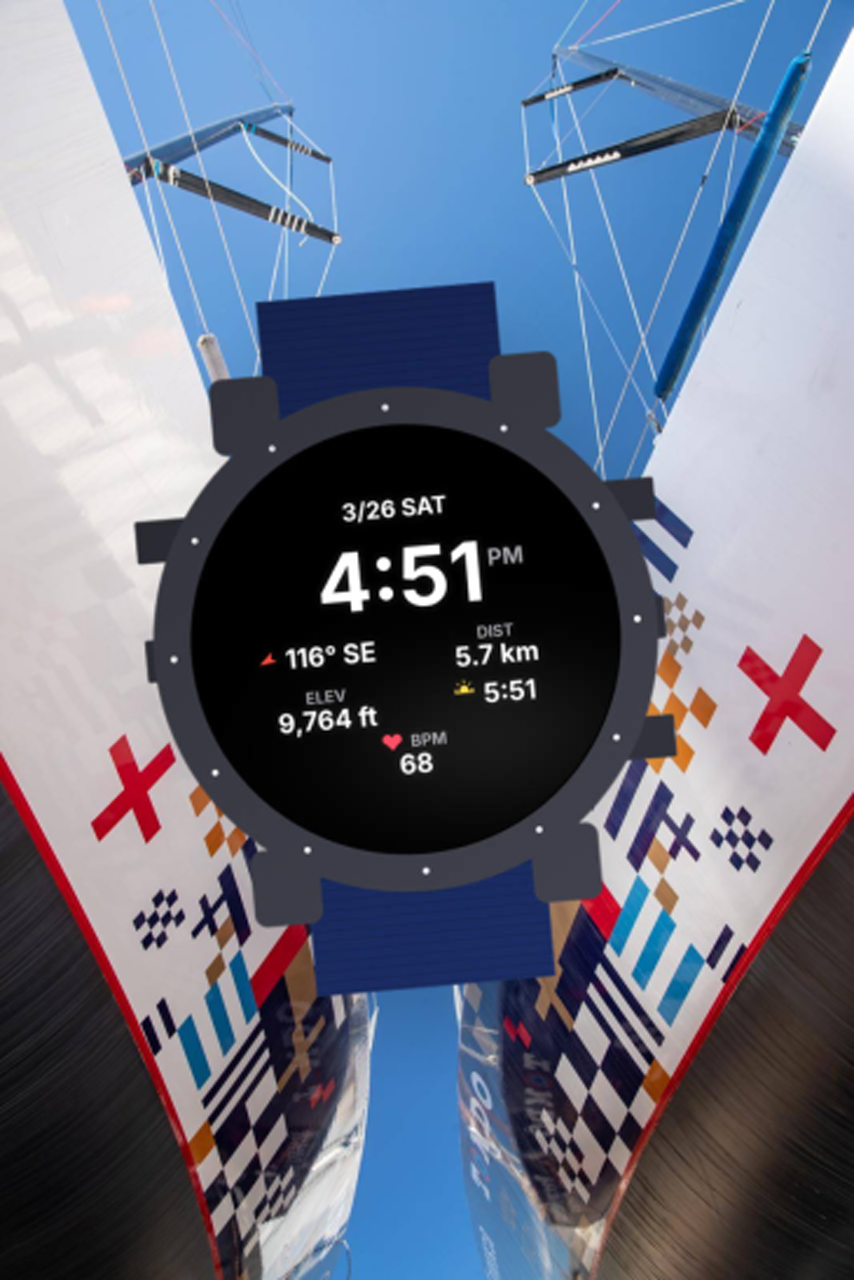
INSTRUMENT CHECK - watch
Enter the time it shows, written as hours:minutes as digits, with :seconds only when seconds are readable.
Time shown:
4:51
